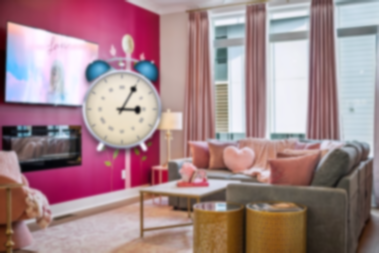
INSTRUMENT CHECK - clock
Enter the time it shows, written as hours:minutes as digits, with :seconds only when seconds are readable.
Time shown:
3:05
